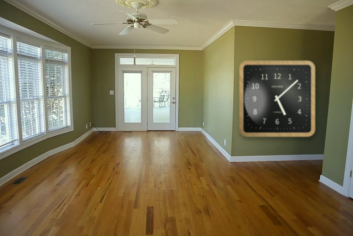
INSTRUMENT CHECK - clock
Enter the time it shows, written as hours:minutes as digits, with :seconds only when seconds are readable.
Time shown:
5:08
